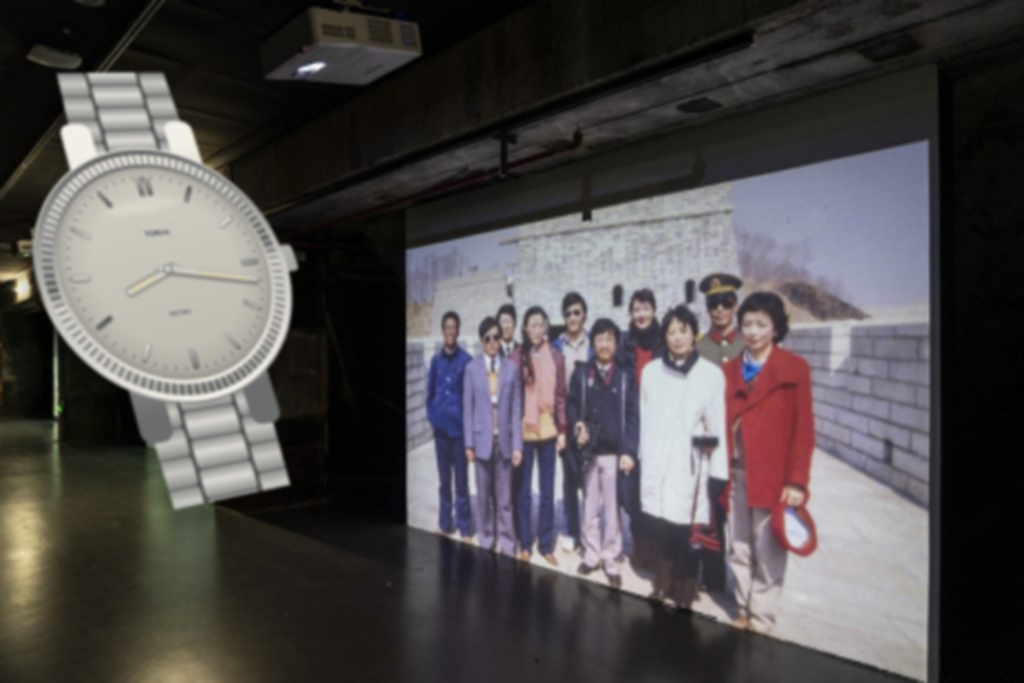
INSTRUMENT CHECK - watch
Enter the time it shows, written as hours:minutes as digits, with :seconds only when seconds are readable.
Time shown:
8:17
